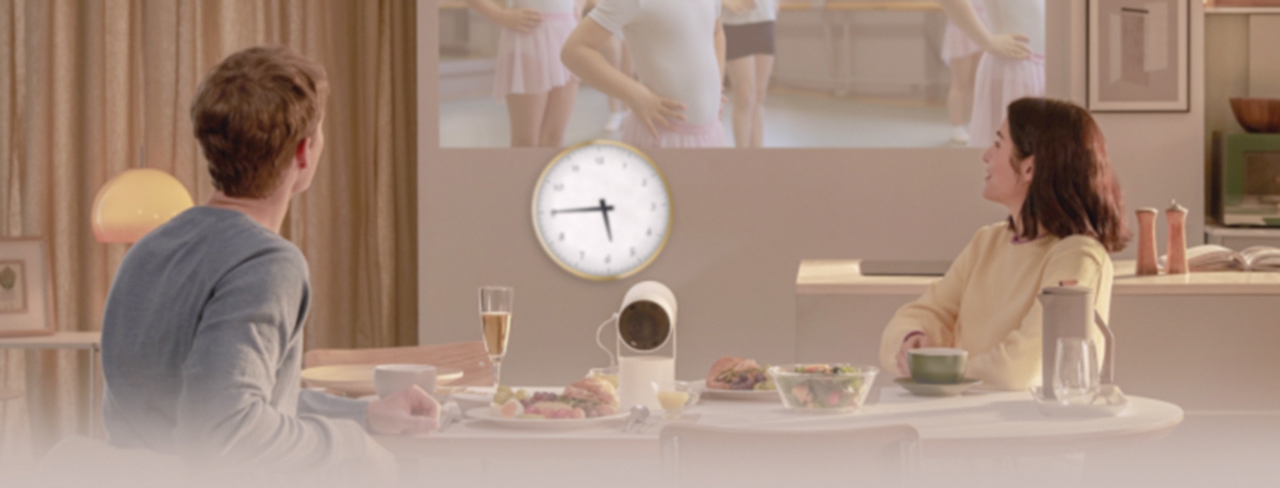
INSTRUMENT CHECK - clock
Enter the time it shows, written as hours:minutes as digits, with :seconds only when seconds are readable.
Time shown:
5:45
